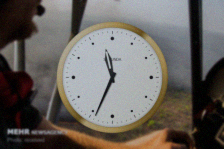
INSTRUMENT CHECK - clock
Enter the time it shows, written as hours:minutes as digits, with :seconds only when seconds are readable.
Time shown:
11:34
